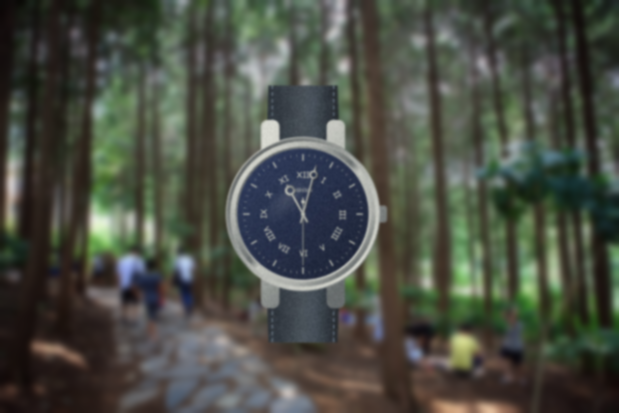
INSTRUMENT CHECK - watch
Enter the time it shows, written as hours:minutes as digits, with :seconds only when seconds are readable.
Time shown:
11:02:30
